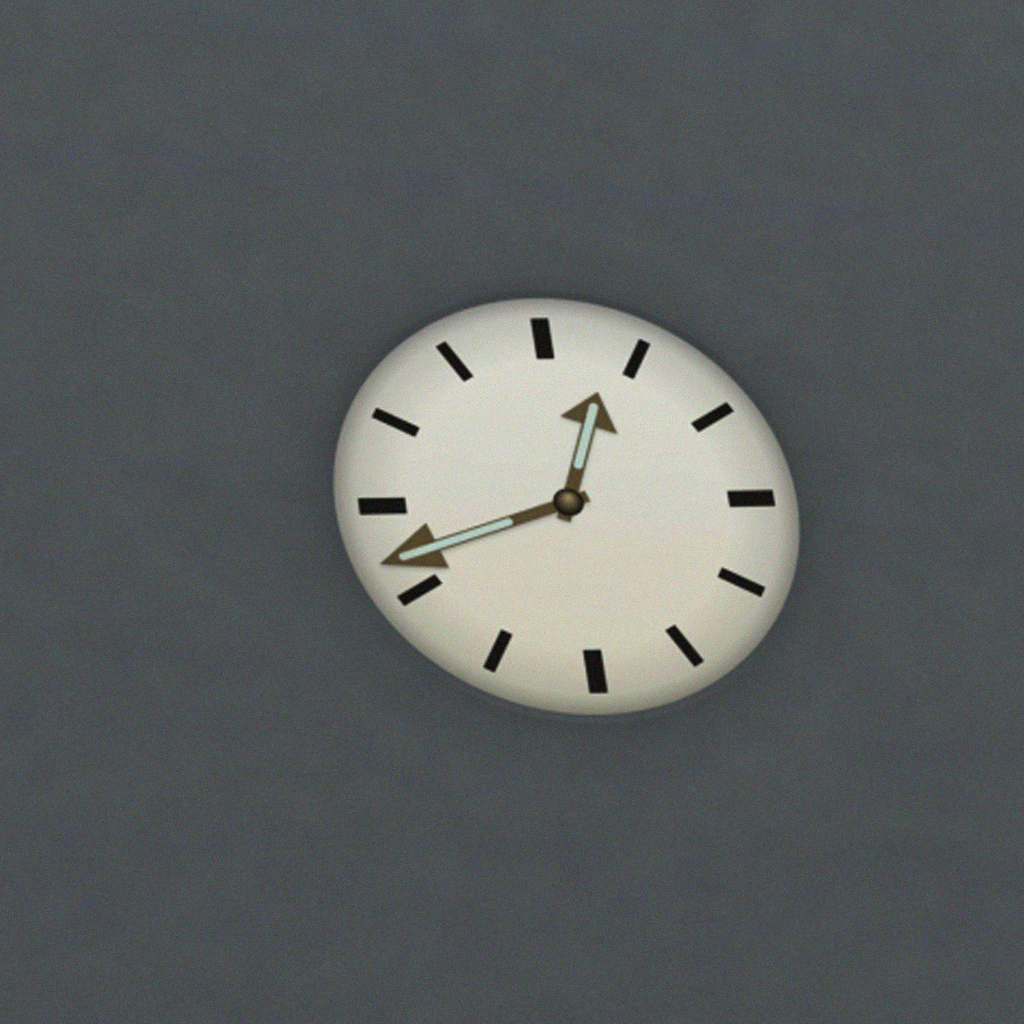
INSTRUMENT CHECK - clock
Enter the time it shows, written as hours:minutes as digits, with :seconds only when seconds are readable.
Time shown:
12:42
